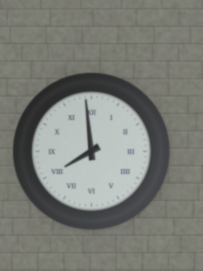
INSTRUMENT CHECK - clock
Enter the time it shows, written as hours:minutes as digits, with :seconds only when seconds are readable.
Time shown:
7:59
